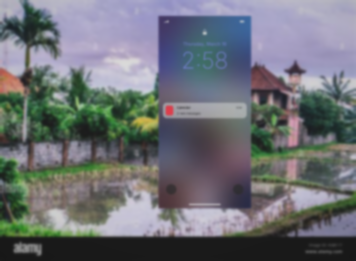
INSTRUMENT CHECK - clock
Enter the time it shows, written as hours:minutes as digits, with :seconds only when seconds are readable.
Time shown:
2:58
